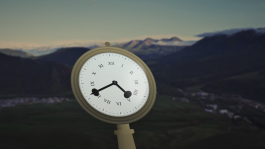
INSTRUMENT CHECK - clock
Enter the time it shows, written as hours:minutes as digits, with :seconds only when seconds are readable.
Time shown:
4:41
